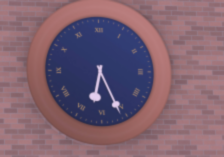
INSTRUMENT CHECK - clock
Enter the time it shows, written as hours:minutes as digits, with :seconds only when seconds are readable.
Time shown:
6:26
